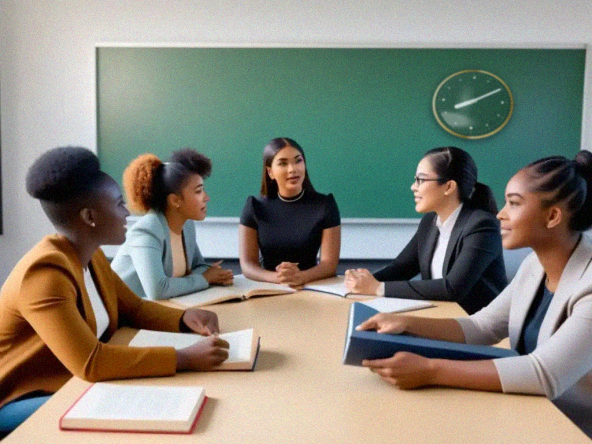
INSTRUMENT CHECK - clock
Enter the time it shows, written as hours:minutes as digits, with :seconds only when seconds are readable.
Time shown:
8:10
